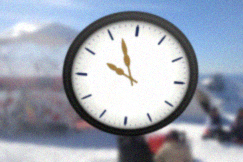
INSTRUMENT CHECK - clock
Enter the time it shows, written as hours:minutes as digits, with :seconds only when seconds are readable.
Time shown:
9:57
